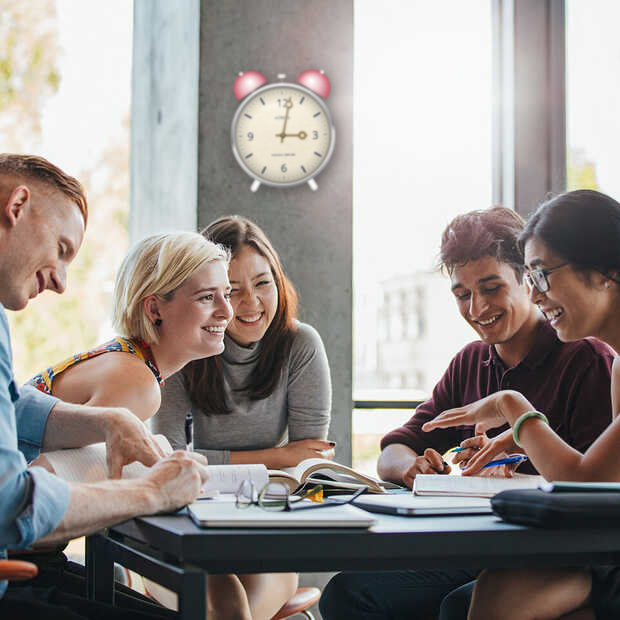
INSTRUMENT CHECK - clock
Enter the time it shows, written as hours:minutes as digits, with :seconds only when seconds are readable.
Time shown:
3:02
